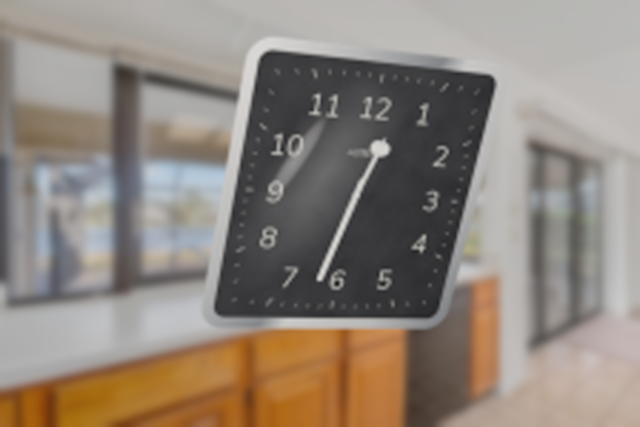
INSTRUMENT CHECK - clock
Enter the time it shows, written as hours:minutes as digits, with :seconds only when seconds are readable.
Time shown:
12:32
